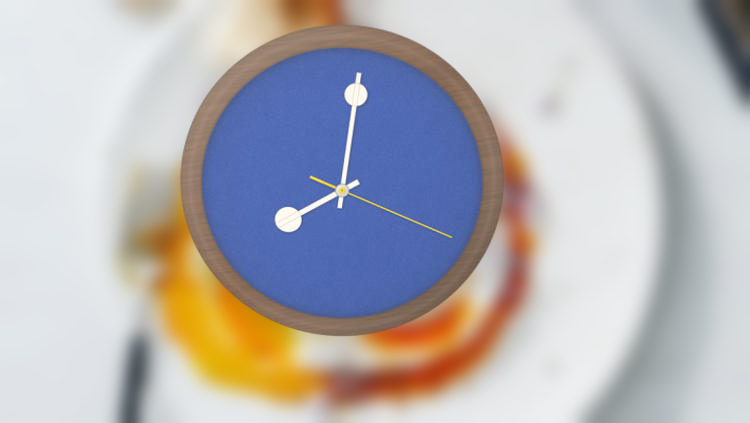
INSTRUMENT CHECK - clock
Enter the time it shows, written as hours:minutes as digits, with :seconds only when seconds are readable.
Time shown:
8:01:19
